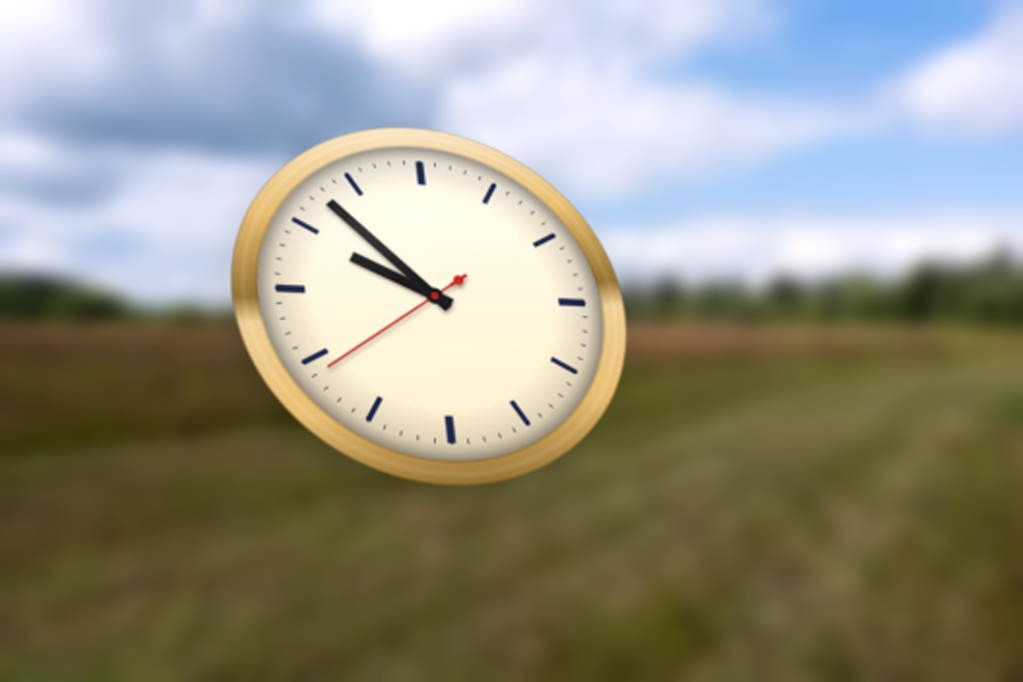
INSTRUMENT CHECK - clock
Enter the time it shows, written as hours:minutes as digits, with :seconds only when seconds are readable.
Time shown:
9:52:39
